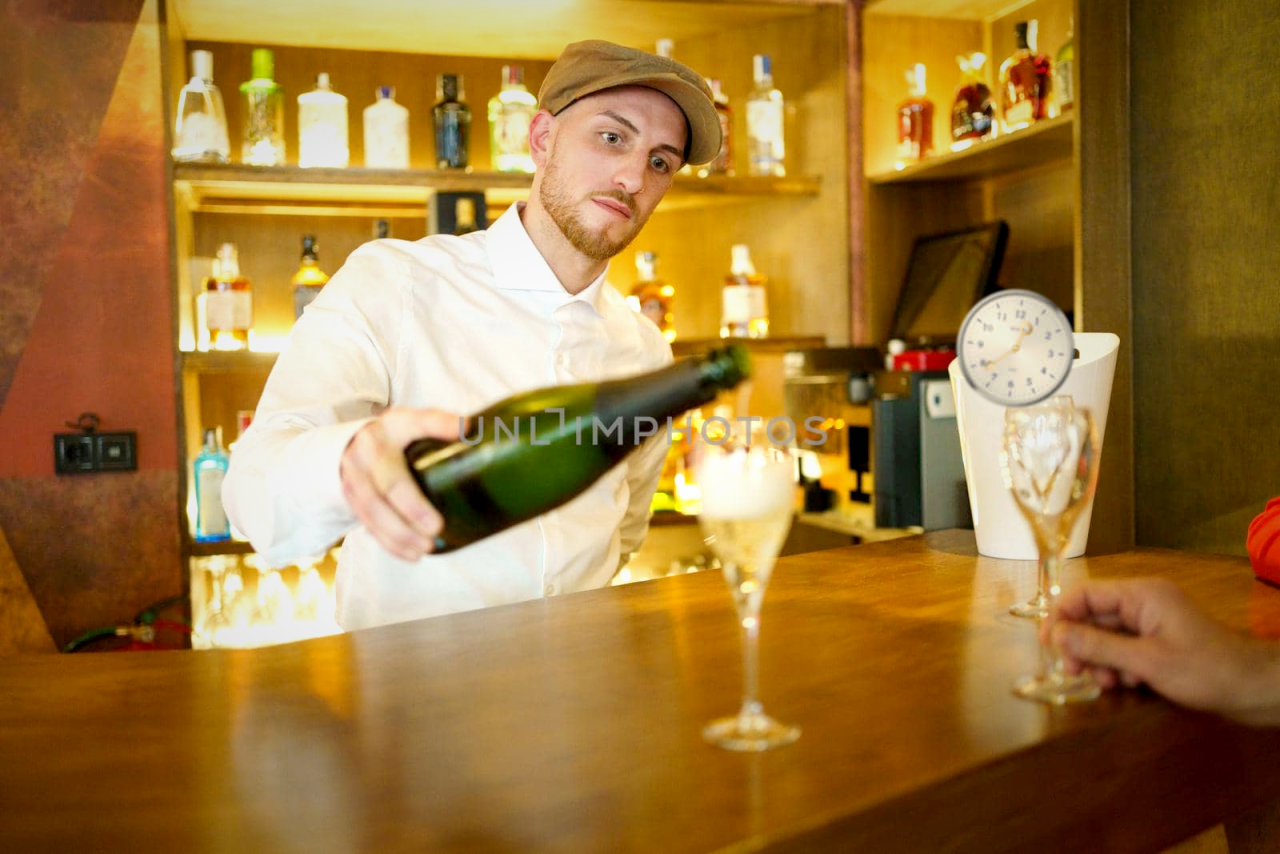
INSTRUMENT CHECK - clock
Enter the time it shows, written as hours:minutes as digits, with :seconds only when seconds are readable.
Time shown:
12:38
